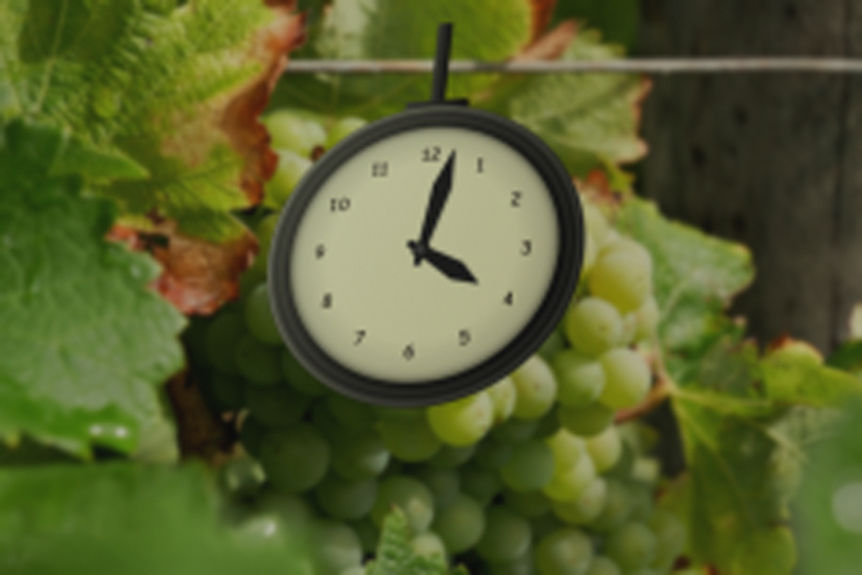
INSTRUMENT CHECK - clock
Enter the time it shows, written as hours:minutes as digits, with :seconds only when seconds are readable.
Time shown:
4:02
